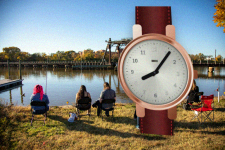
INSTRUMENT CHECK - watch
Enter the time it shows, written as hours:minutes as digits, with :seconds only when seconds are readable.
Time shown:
8:06
